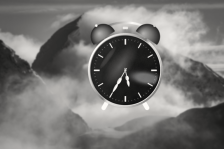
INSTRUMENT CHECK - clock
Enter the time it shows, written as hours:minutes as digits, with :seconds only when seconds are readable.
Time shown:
5:35
